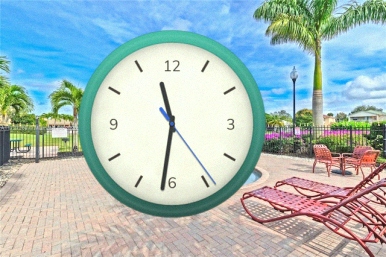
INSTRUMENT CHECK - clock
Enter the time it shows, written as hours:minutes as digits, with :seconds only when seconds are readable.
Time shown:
11:31:24
